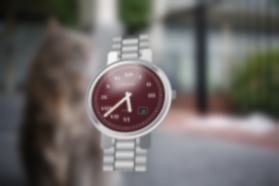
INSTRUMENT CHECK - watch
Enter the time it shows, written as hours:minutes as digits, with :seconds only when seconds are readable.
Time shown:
5:38
